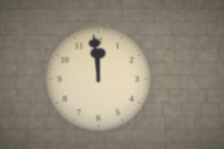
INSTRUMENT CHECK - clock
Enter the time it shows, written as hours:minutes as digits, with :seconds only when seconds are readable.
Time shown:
11:59
